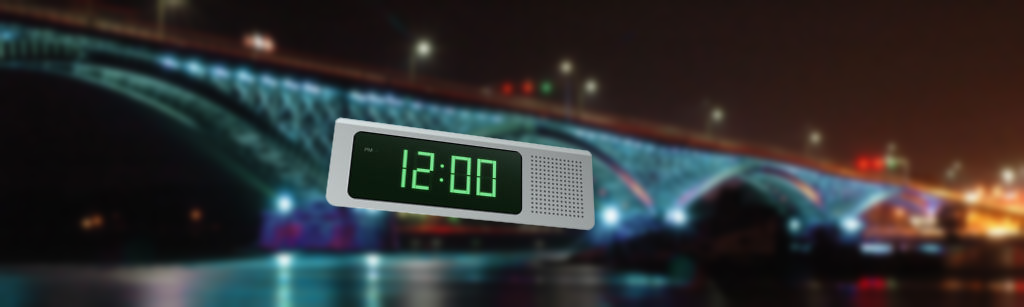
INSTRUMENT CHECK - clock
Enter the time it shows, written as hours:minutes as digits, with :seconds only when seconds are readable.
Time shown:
12:00
